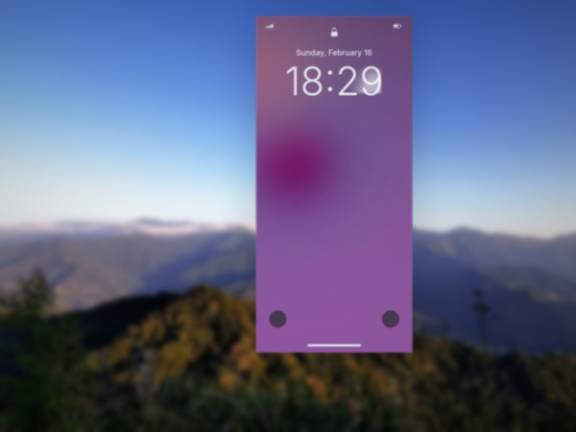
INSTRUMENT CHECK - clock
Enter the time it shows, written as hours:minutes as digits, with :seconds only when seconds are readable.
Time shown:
18:29
